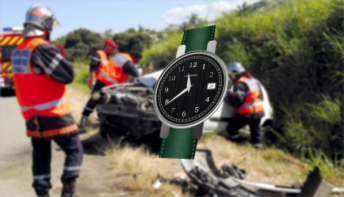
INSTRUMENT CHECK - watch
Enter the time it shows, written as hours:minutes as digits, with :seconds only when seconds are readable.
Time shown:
11:39
